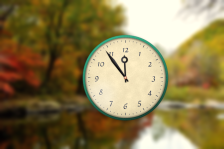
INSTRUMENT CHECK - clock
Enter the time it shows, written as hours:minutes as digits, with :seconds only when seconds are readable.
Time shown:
11:54
